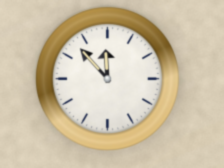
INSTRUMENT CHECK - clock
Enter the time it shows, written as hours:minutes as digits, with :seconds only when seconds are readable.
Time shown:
11:53
